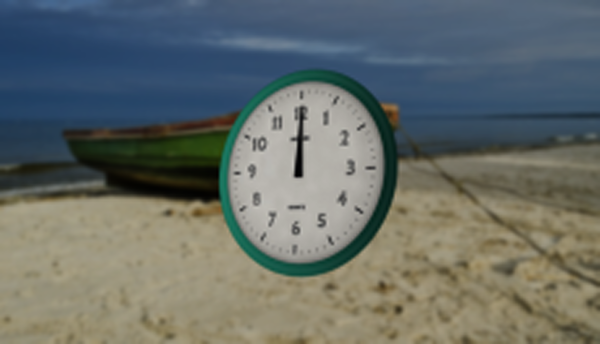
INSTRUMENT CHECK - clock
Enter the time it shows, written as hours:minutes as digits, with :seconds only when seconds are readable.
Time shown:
12:00
